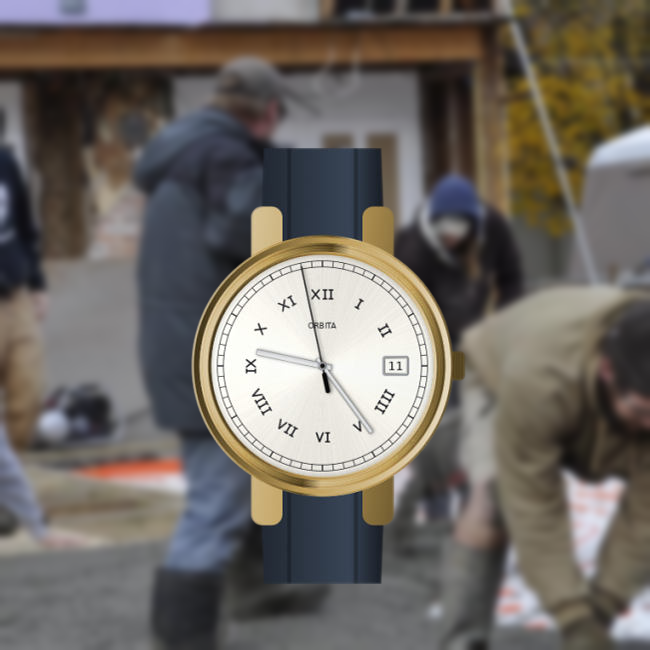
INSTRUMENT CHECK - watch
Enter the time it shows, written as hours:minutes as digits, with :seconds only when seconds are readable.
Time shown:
9:23:58
